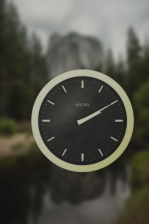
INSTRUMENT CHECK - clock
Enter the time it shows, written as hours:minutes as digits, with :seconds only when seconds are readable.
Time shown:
2:10
